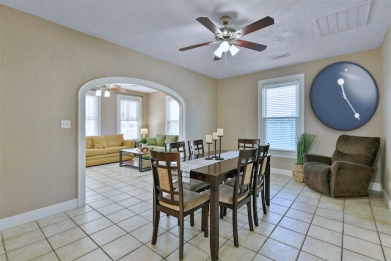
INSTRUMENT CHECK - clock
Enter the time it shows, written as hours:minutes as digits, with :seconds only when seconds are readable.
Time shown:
11:24
